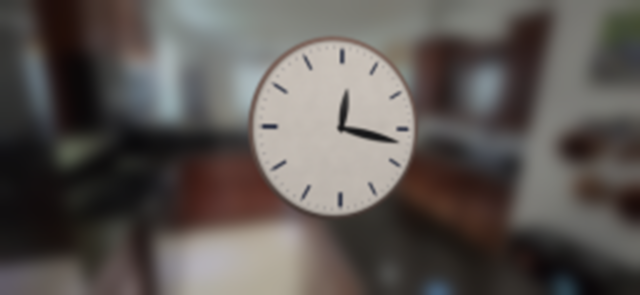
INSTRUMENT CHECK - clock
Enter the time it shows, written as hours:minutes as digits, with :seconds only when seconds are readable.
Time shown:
12:17
